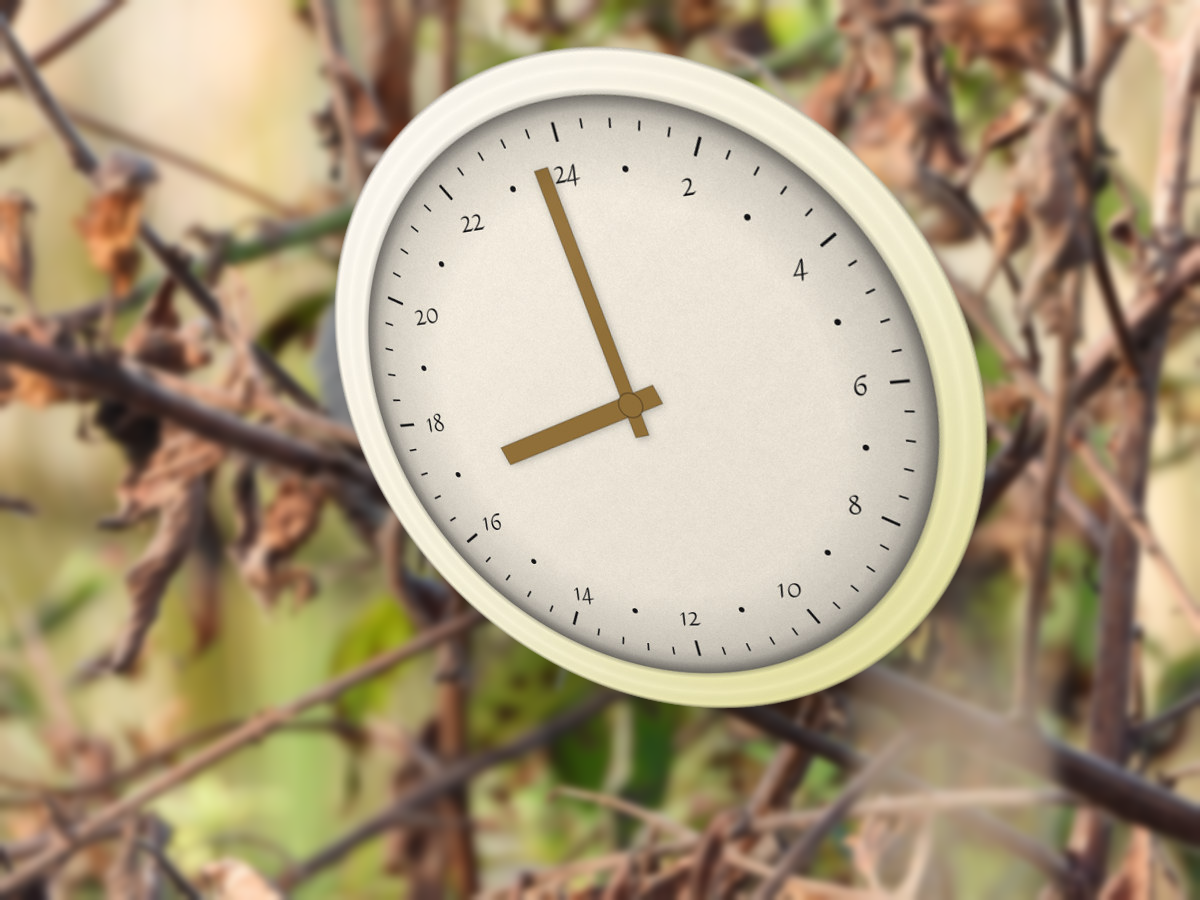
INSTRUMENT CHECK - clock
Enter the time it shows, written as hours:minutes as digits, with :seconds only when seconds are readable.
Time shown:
16:59
